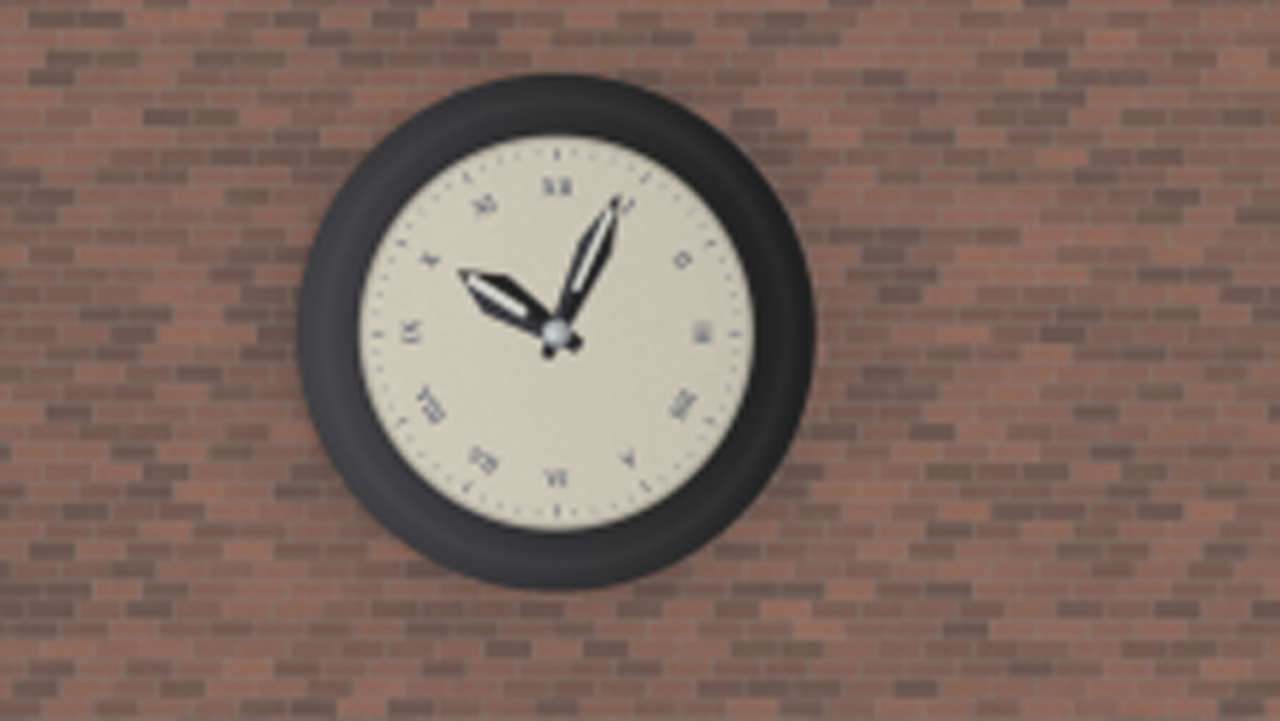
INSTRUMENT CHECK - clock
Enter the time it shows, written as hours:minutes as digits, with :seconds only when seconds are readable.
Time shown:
10:04
